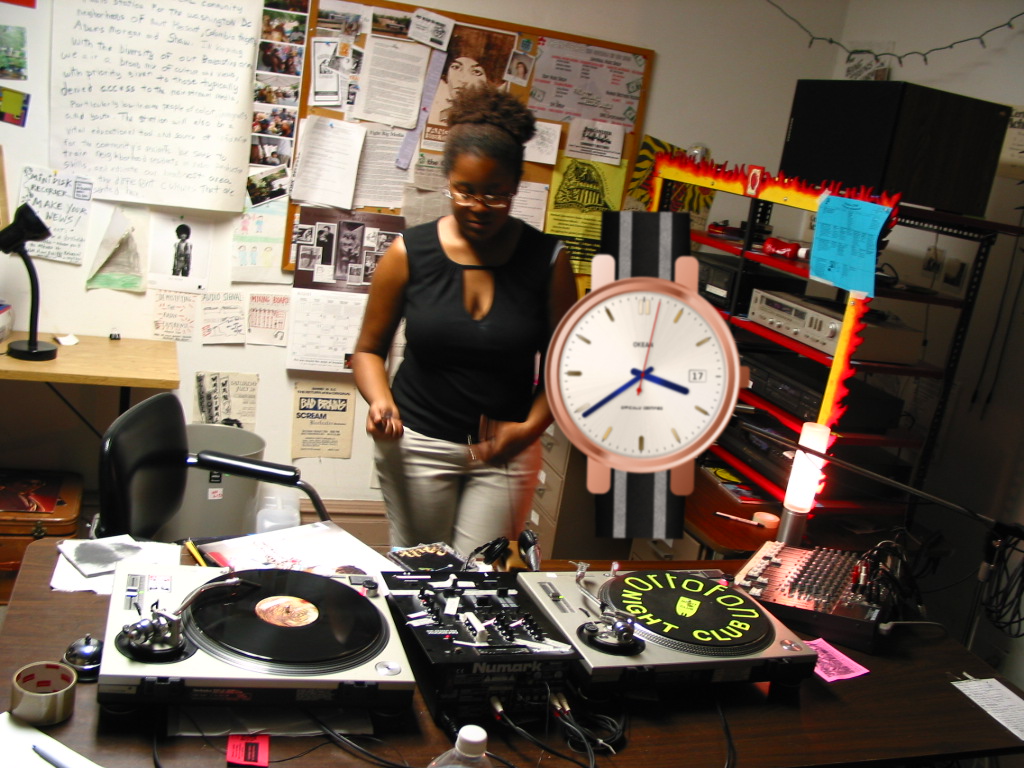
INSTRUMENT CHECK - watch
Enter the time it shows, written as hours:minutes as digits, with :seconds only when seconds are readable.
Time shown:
3:39:02
